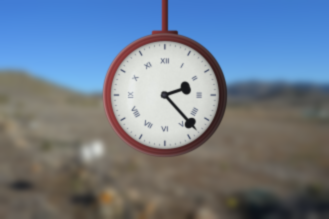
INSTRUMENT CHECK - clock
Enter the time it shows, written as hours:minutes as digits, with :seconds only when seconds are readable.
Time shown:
2:23
